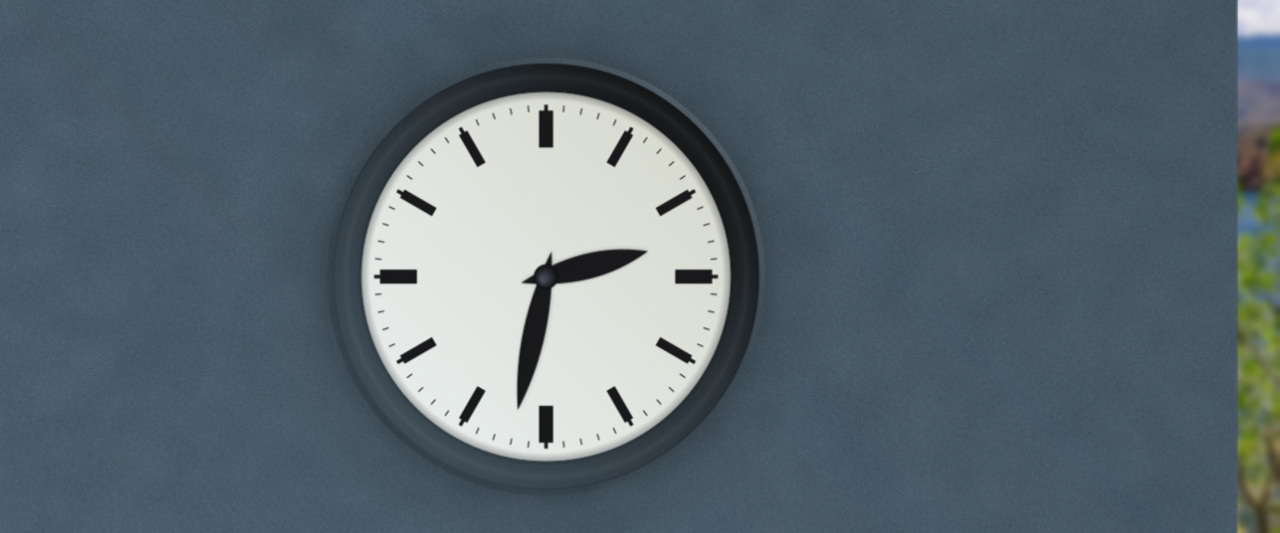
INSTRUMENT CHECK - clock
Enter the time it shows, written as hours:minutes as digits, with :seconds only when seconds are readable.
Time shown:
2:32
